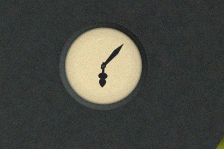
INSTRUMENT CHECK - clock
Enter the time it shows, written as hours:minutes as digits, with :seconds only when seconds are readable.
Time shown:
6:07
